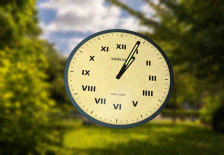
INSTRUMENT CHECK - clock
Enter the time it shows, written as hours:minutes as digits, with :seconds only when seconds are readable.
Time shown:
1:04
